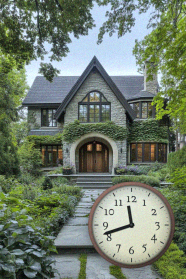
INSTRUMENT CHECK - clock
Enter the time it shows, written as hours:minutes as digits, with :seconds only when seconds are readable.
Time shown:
11:42
